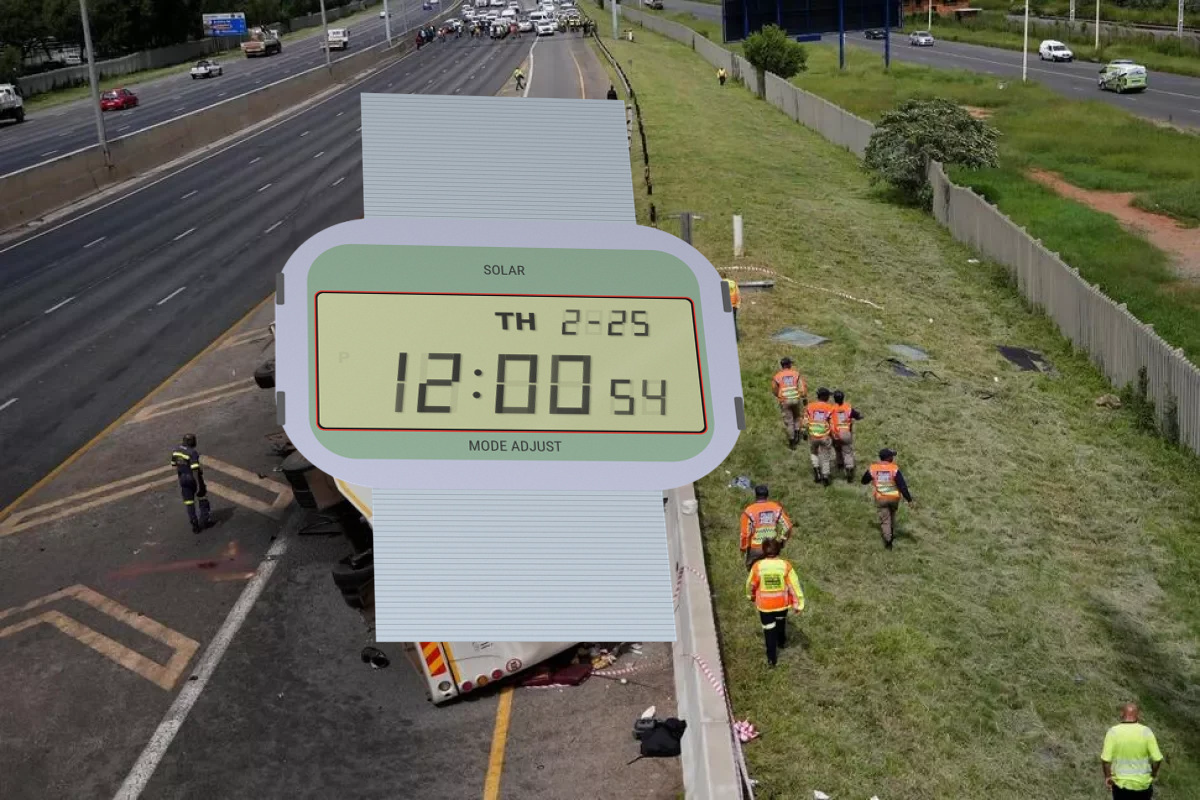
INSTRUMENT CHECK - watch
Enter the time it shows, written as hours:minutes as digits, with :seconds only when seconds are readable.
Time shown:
12:00:54
